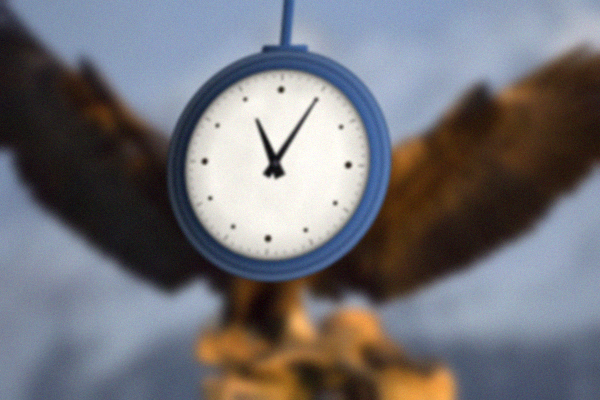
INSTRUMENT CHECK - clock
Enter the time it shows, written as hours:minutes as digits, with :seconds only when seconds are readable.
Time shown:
11:05
